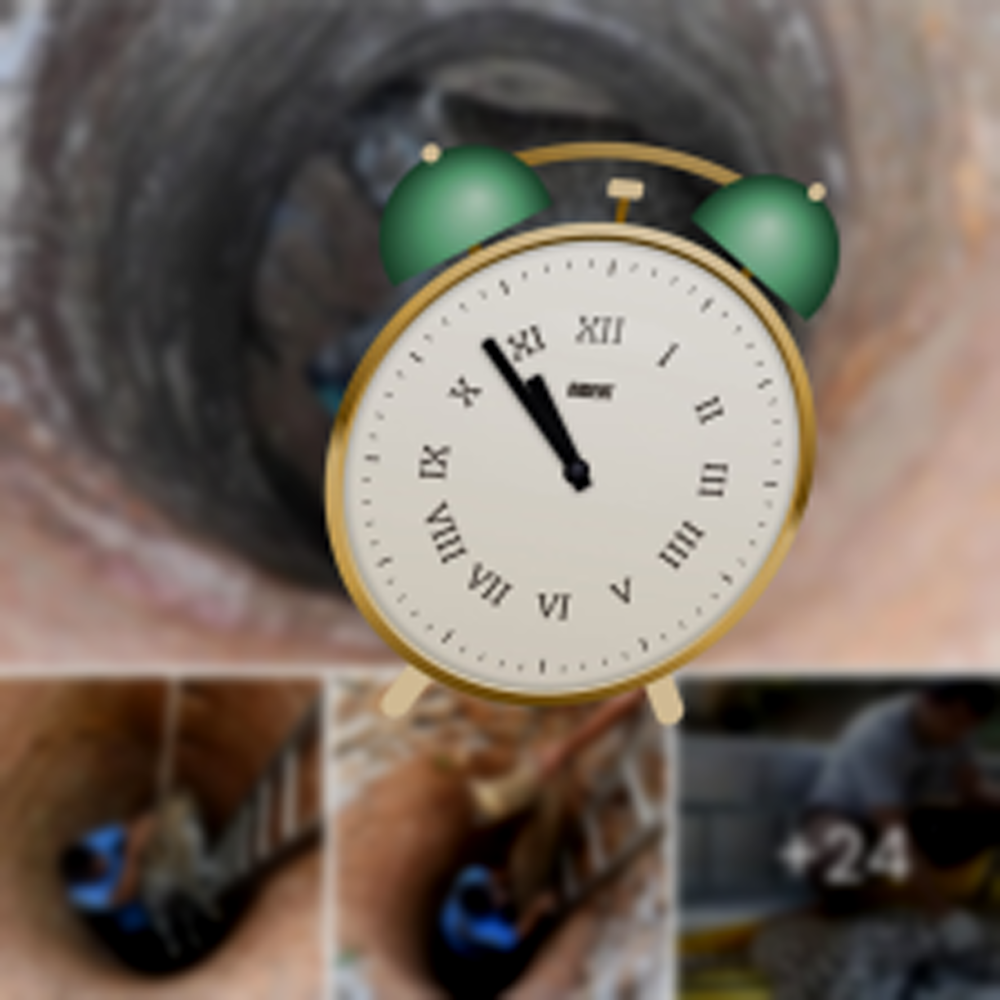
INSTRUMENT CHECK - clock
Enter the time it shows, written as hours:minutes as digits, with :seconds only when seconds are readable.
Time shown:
10:53
